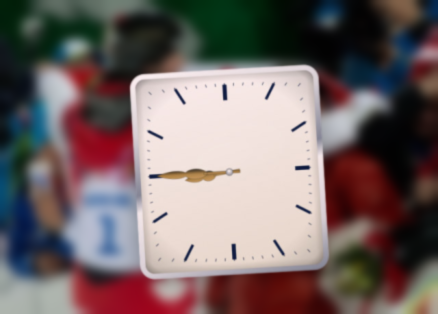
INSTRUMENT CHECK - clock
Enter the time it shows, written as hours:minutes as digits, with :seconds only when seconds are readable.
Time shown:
8:45
